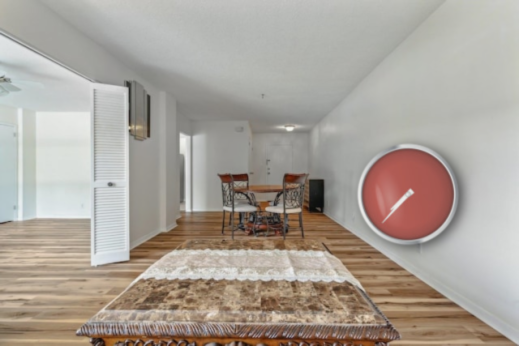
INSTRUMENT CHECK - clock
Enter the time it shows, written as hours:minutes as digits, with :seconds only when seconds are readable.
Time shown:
7:37
